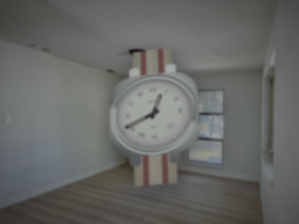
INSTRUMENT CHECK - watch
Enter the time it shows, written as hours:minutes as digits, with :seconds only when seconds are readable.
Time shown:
12:41
